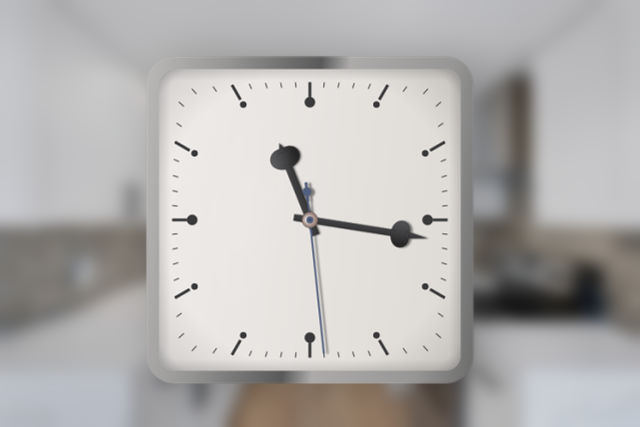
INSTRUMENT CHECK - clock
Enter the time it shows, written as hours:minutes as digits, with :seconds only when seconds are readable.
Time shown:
11:16:29
